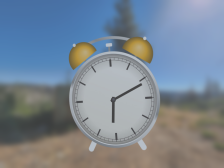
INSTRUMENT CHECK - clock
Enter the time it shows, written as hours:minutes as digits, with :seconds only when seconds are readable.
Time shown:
6:11
